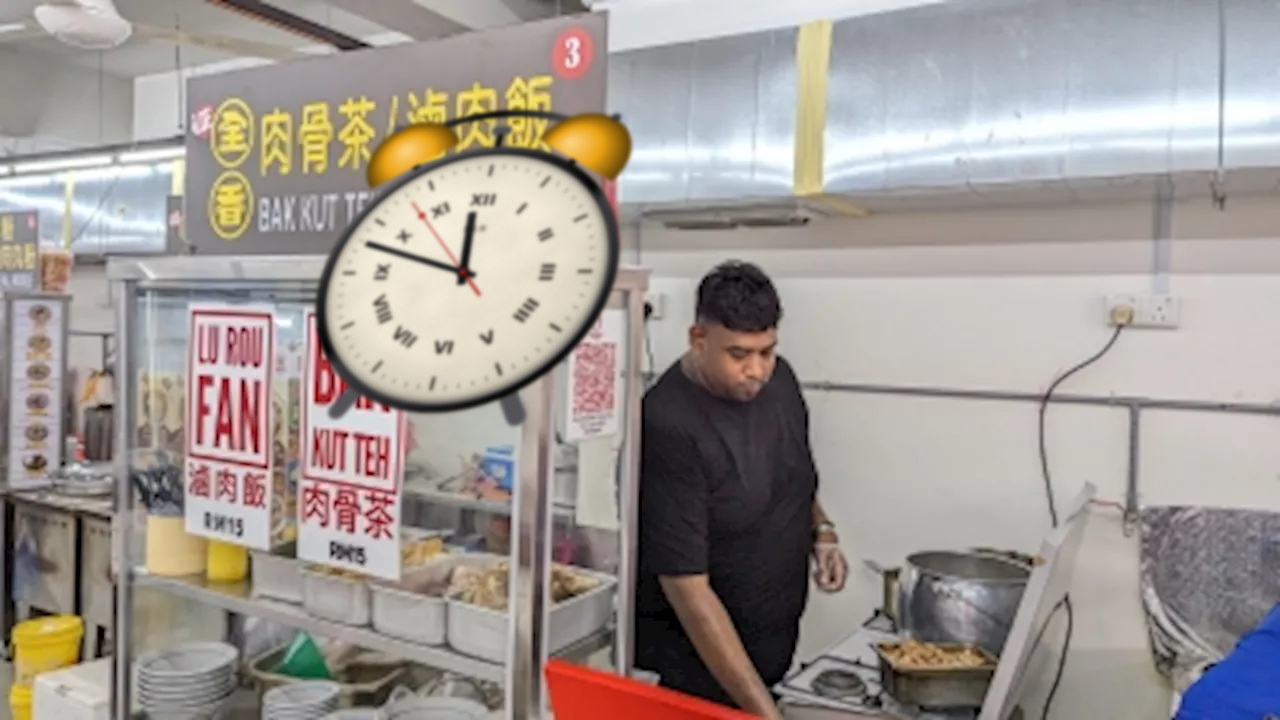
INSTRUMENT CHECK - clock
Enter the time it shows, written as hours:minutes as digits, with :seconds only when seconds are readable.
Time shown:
11:47:53
